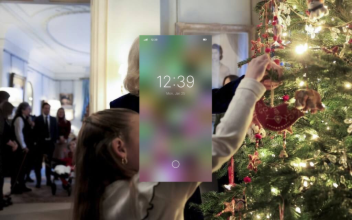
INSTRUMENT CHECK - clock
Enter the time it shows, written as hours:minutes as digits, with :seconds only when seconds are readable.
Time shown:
12:39
